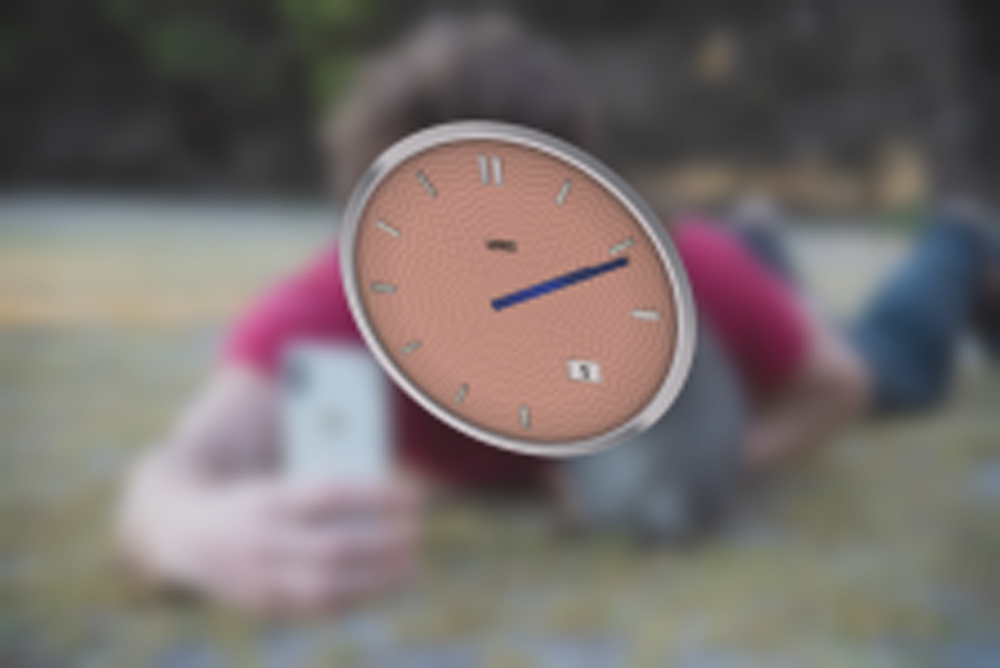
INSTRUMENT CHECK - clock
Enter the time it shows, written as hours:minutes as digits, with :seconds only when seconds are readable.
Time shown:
2:11
